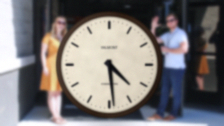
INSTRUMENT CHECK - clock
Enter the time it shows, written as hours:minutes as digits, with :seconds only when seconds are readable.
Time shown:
4:29
